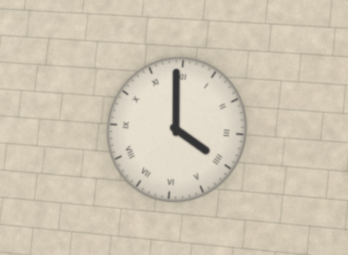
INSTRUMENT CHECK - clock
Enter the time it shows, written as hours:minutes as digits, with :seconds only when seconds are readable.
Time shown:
3:59
